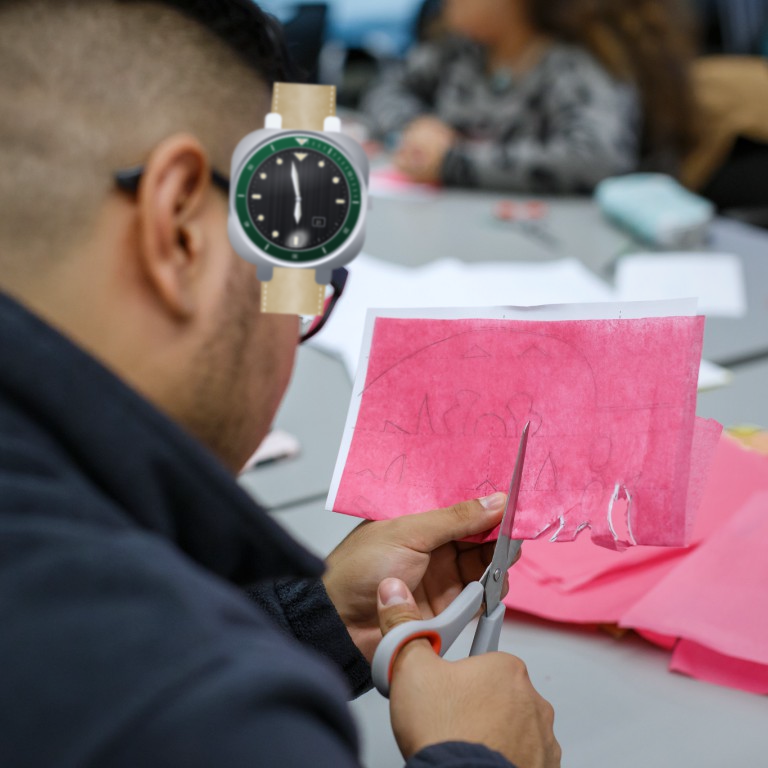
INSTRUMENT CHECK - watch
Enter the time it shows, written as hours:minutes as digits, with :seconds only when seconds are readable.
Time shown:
5:58
